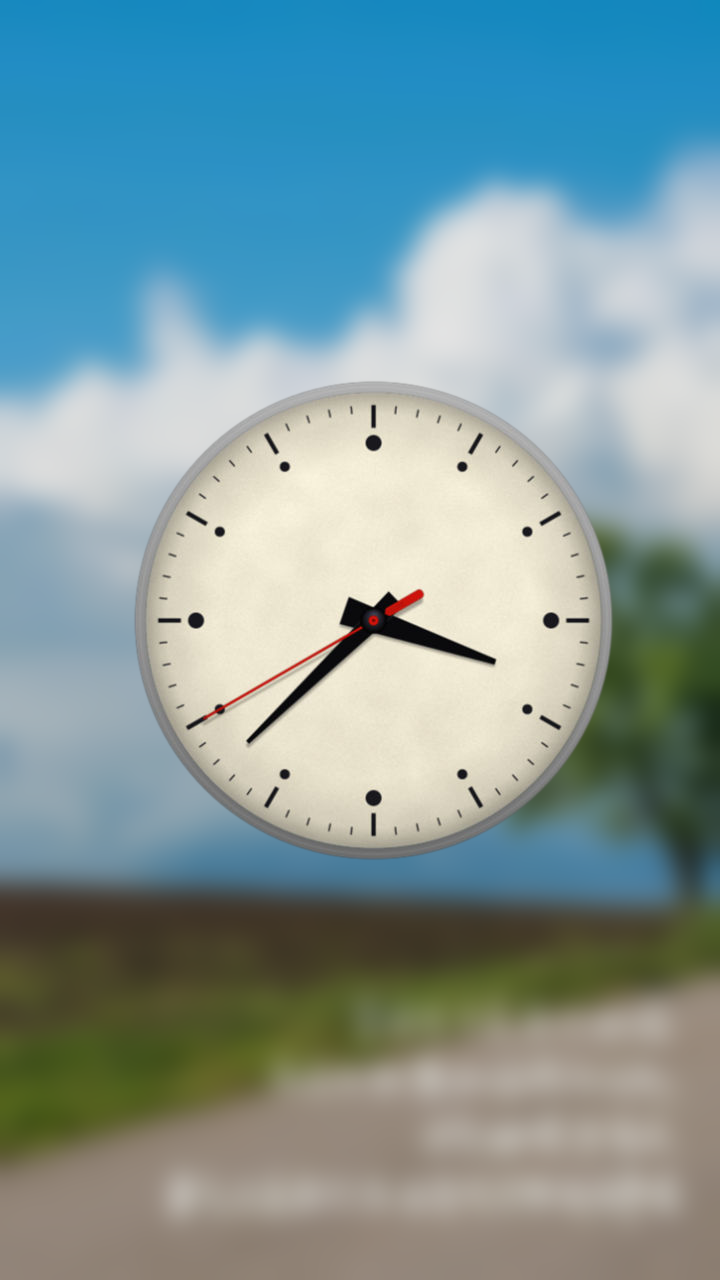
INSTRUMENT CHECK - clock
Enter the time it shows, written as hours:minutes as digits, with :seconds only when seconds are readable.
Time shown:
3:37:40
